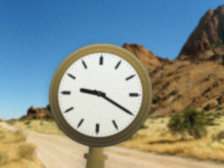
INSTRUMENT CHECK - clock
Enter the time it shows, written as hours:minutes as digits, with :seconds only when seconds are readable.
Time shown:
9:20
